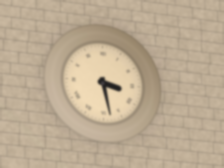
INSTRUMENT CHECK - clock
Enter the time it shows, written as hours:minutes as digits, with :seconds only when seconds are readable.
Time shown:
3:28
